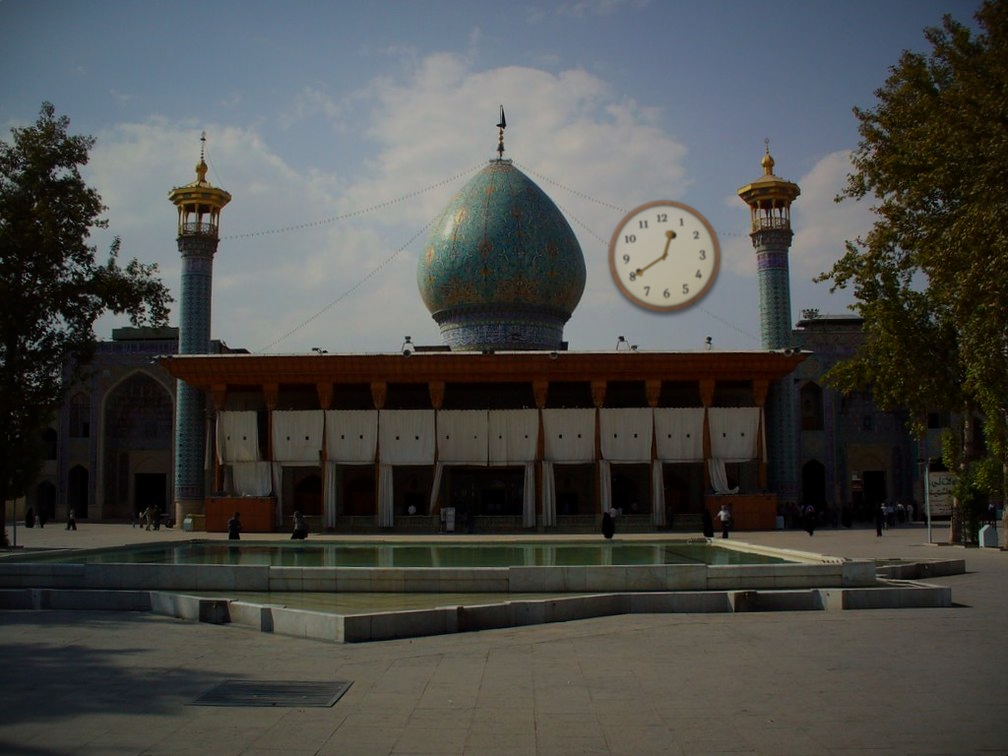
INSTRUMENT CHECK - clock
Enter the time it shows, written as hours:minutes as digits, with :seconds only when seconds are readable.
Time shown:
12:40
